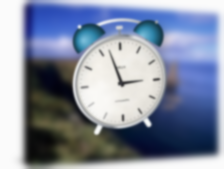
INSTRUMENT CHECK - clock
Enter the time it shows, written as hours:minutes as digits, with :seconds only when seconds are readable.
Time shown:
2:57
